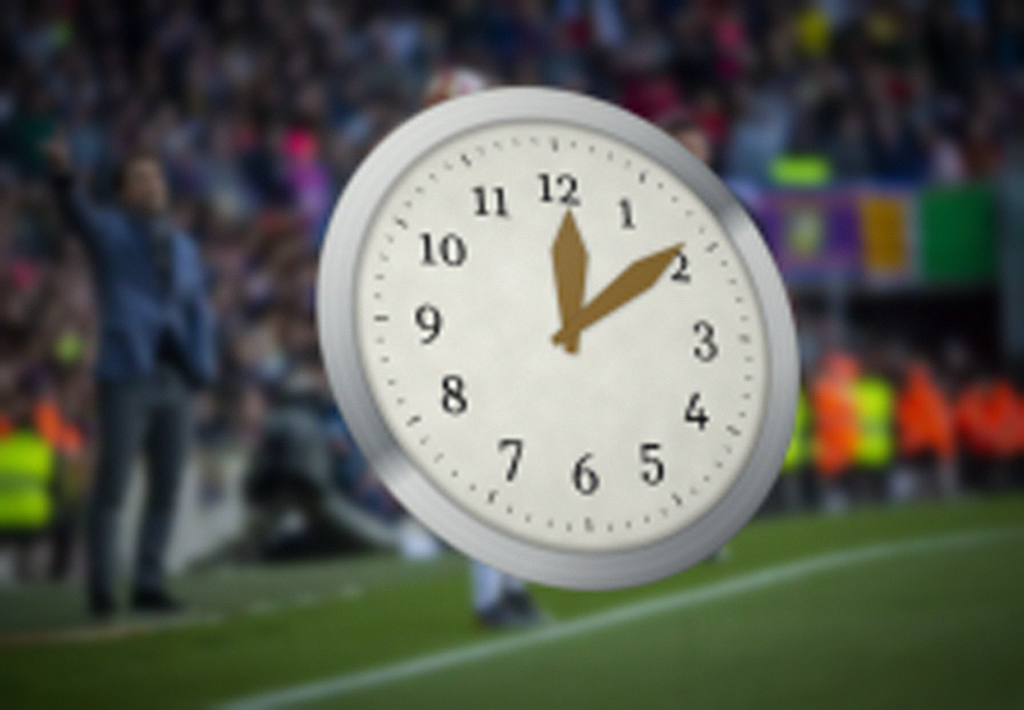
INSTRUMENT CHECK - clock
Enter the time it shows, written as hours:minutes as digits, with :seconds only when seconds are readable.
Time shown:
12:09
